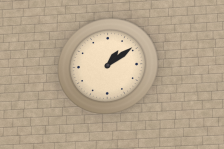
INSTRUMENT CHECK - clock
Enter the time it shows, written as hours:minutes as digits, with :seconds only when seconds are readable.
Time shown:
1:09
